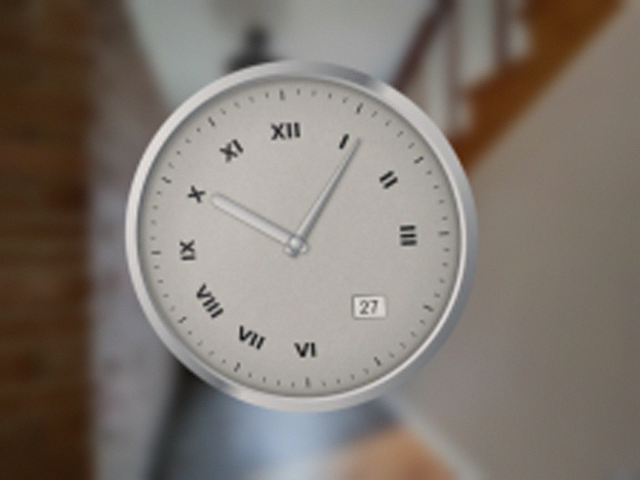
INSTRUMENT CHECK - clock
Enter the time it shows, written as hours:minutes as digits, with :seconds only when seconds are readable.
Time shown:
10:06
